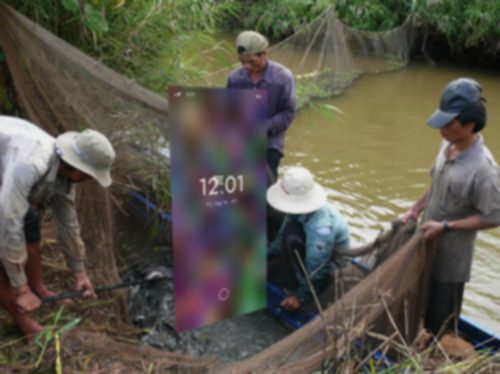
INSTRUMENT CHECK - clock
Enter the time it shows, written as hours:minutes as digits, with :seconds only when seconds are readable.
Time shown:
12:01
